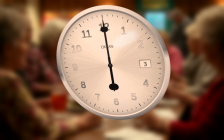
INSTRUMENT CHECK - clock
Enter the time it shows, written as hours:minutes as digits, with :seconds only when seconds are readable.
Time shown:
6:00
